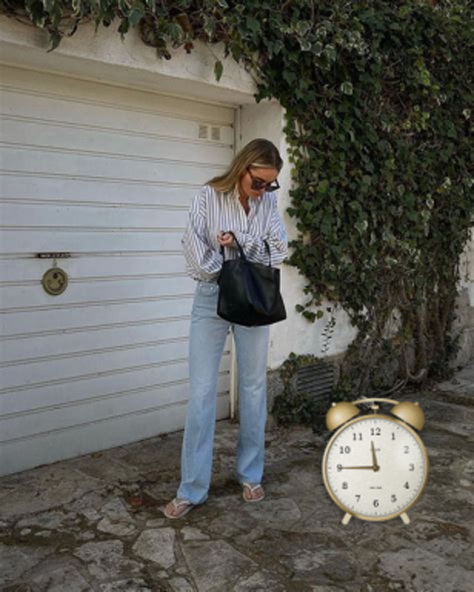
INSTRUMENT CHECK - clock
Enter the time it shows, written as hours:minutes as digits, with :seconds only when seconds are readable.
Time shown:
11:45
